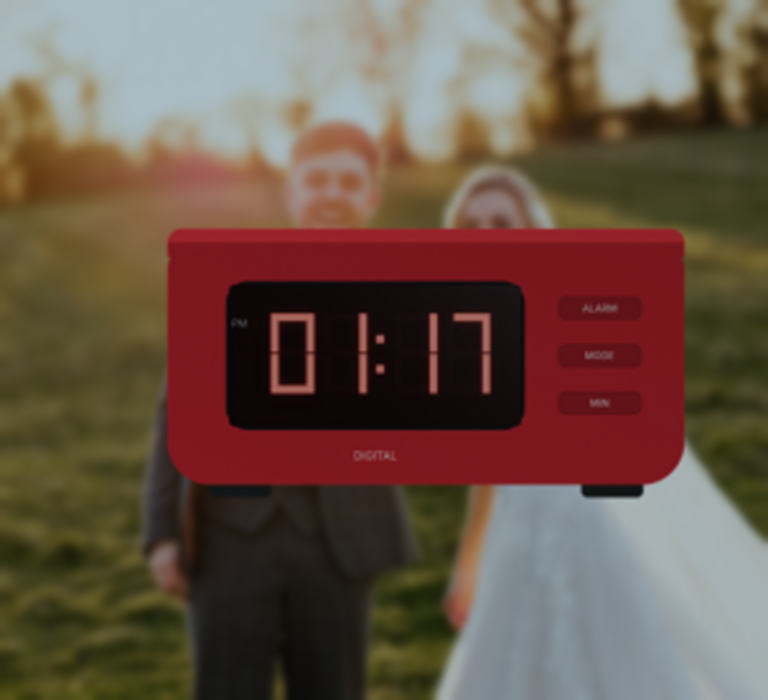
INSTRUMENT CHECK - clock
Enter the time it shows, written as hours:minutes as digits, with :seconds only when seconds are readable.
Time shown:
1:17
